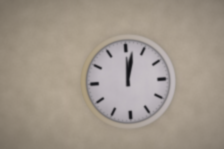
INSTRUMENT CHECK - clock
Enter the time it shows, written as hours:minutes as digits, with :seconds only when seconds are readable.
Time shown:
12:02
